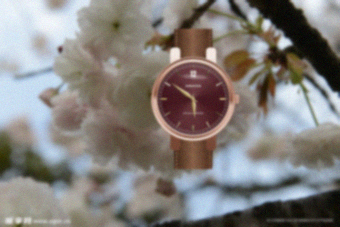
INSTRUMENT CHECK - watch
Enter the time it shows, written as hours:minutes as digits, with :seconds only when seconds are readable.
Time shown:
5:51
